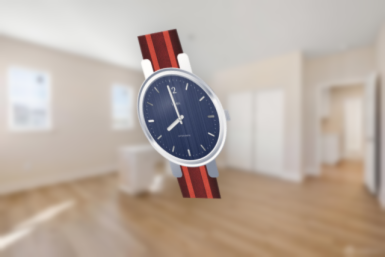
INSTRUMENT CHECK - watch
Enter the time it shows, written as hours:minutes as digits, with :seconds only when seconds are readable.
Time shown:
7:59
